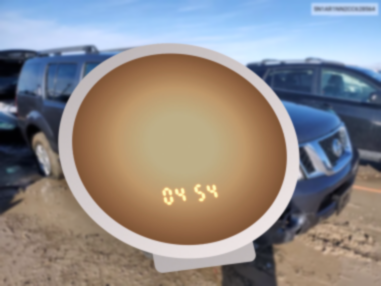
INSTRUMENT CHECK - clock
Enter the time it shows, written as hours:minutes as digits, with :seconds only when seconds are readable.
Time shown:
4:54
